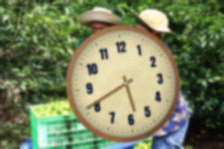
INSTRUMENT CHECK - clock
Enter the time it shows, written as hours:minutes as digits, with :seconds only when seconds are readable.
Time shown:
5:41
